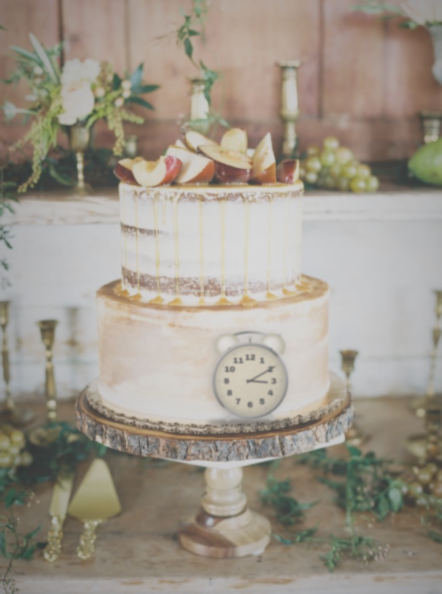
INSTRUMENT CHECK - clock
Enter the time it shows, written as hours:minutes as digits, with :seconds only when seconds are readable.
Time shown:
3:10
